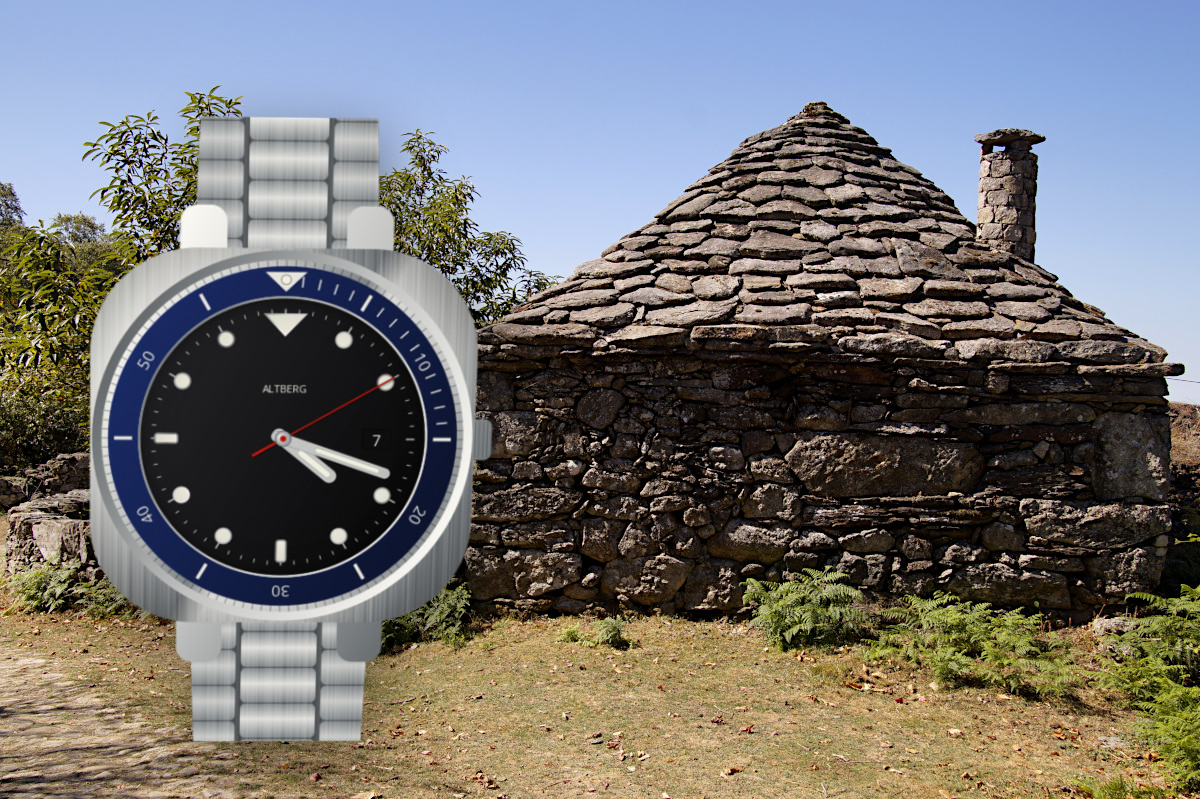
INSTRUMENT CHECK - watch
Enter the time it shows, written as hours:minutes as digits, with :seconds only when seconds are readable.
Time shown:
4:18:10
